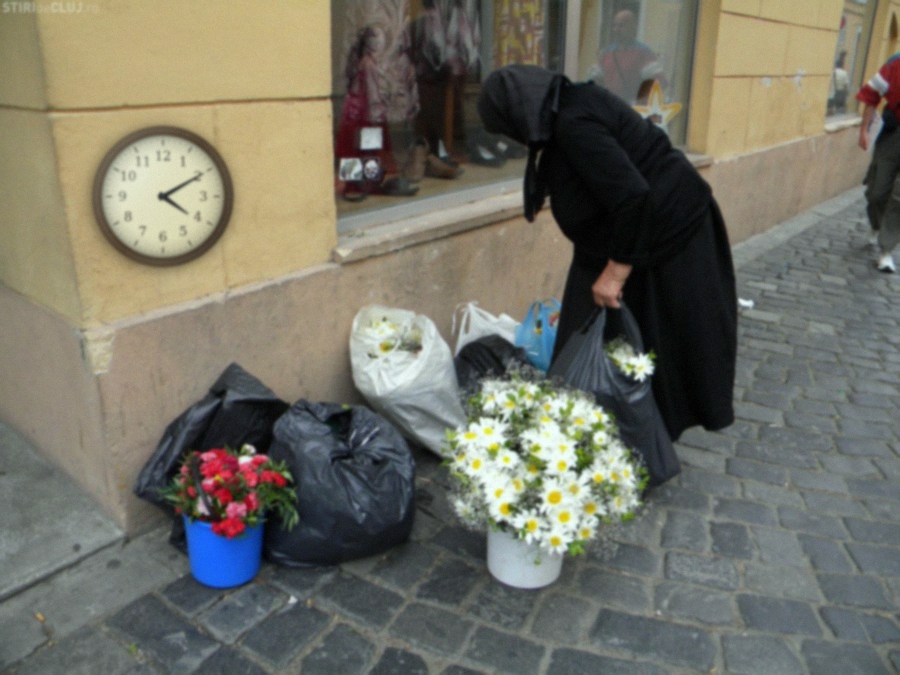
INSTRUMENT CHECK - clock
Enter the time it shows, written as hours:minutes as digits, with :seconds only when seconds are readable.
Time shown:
4:10
